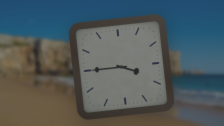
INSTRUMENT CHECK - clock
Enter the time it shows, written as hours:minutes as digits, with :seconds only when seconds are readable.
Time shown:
3:45
